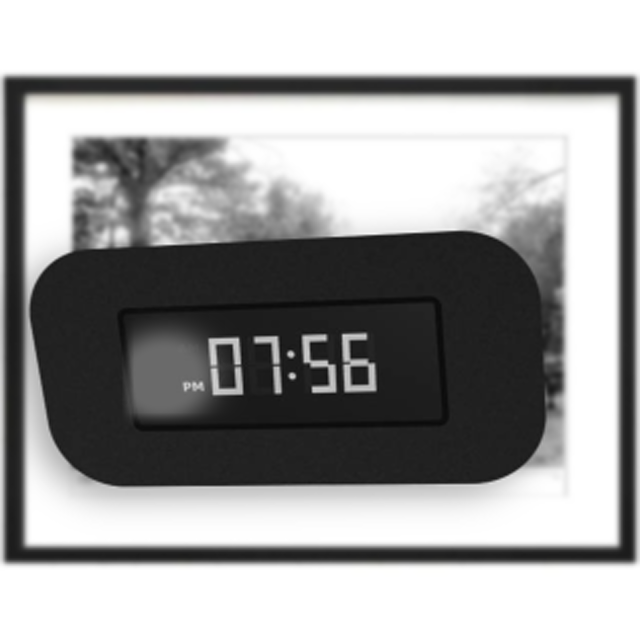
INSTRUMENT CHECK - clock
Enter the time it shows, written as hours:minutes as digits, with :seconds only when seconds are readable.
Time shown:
7:56
